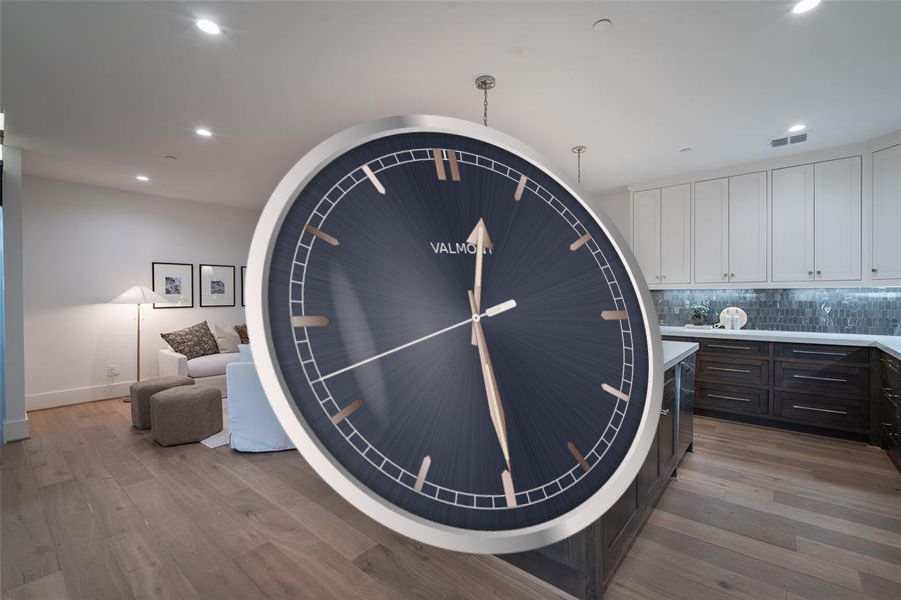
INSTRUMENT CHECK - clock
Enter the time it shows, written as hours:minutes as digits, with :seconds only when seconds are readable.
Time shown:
12:29:42
